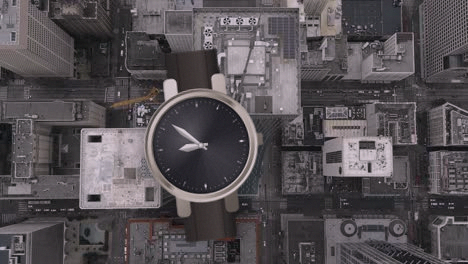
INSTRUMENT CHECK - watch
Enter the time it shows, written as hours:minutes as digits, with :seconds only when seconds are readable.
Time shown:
8:52
